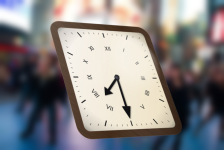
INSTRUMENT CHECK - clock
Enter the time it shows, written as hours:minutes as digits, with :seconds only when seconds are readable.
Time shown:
7:30
